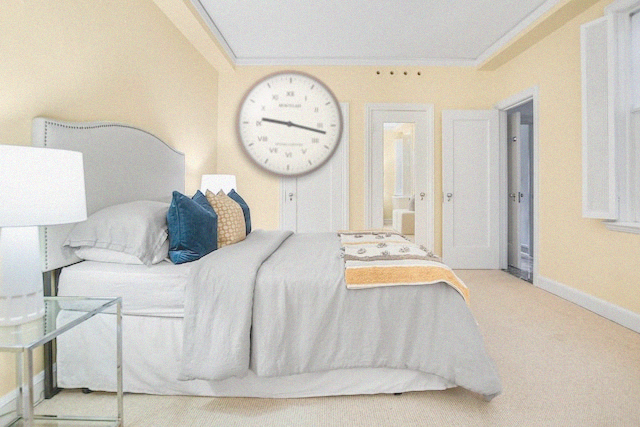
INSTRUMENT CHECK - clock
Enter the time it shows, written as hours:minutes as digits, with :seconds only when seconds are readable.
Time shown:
9:17
